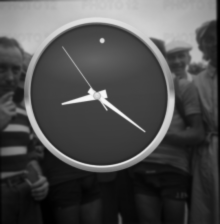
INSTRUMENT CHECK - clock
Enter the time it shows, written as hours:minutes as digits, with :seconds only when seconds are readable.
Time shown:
8:19:53
